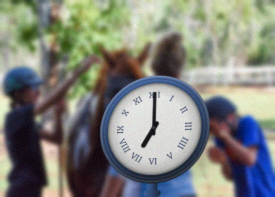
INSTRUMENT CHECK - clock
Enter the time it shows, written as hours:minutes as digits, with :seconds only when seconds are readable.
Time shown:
7:00
